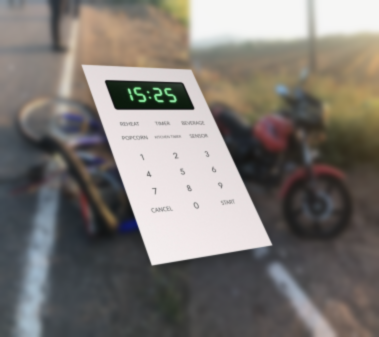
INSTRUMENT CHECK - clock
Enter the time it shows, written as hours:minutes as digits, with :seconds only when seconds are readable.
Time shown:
15:25
